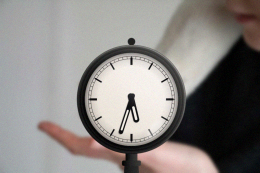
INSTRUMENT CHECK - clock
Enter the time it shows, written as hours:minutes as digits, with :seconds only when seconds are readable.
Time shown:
5:33
